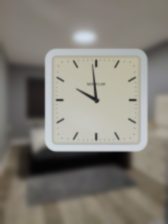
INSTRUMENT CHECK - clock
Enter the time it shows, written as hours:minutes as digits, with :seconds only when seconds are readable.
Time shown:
9:59
